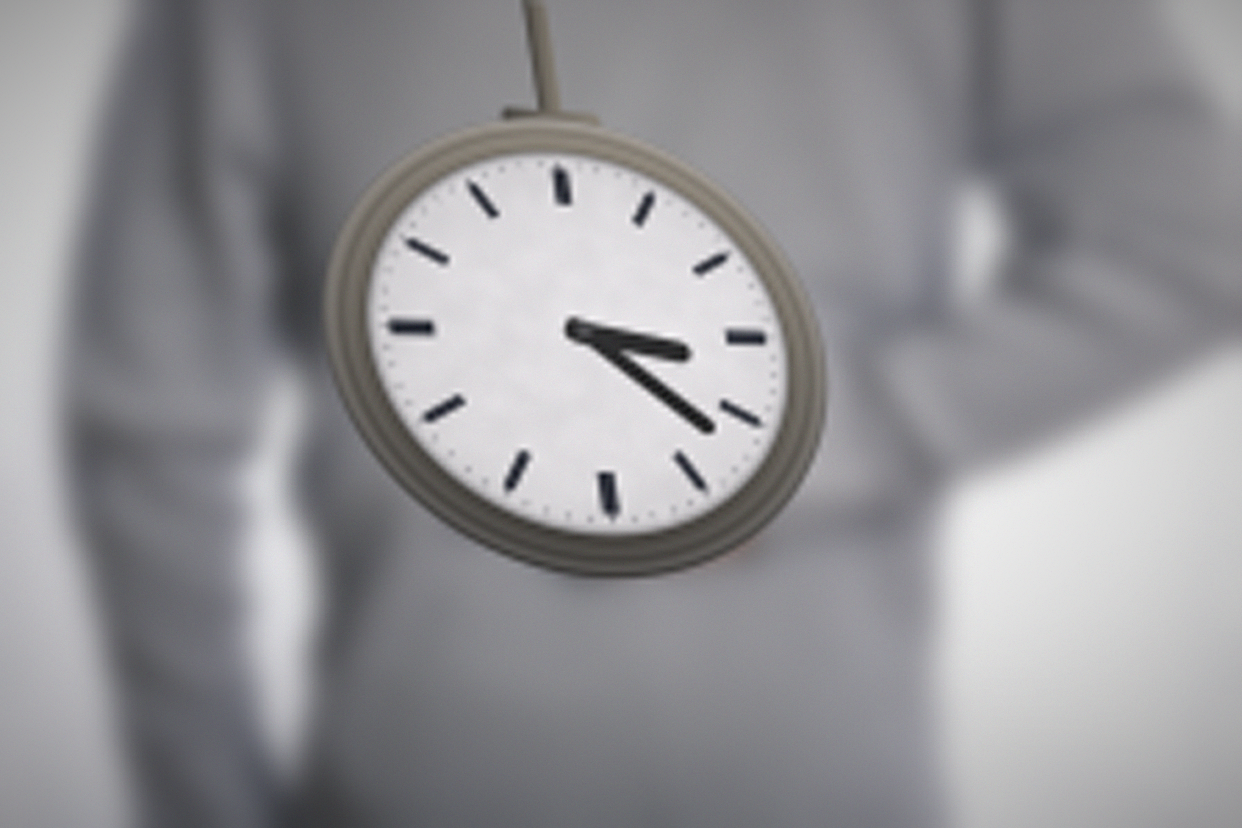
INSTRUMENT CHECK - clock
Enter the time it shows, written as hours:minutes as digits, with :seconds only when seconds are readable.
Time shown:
3:22
